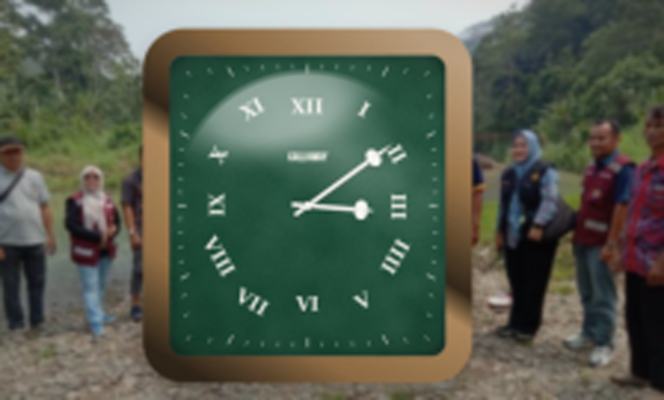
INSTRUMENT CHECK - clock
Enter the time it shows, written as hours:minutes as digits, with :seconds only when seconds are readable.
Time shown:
3:09
